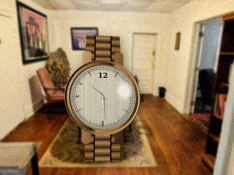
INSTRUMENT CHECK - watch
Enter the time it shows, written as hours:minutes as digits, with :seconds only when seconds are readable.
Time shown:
10:29
